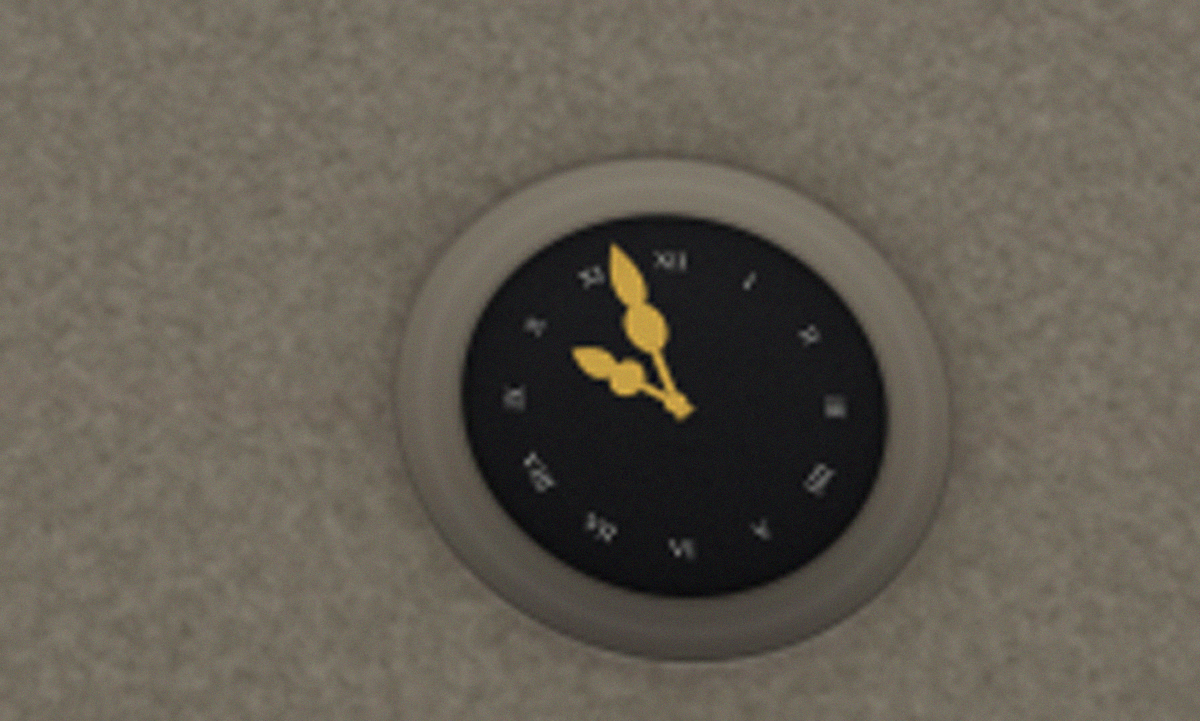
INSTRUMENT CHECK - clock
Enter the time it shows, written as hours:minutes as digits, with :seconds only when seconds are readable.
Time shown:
9:57
